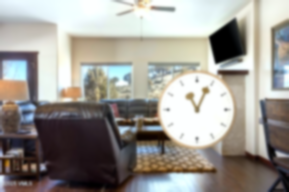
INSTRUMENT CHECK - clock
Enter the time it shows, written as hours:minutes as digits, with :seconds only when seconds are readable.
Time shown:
11:04
